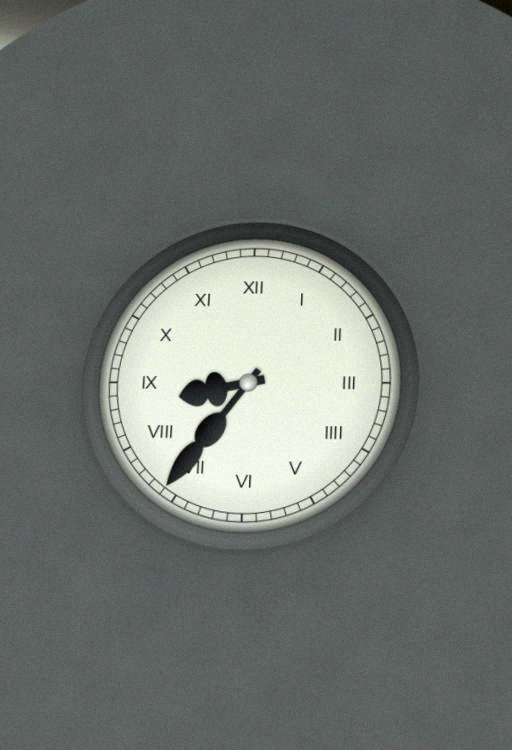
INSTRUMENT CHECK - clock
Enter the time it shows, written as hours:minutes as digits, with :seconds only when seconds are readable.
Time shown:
8:36
